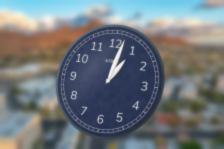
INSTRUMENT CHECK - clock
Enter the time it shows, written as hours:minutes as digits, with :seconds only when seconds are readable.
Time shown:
1:02
